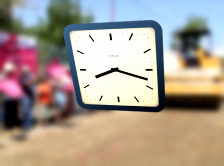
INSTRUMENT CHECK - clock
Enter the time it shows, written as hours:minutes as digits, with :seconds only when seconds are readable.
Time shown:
8:18
